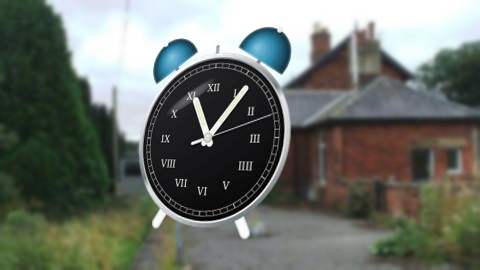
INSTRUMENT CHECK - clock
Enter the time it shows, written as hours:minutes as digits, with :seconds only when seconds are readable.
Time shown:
11:06:12
